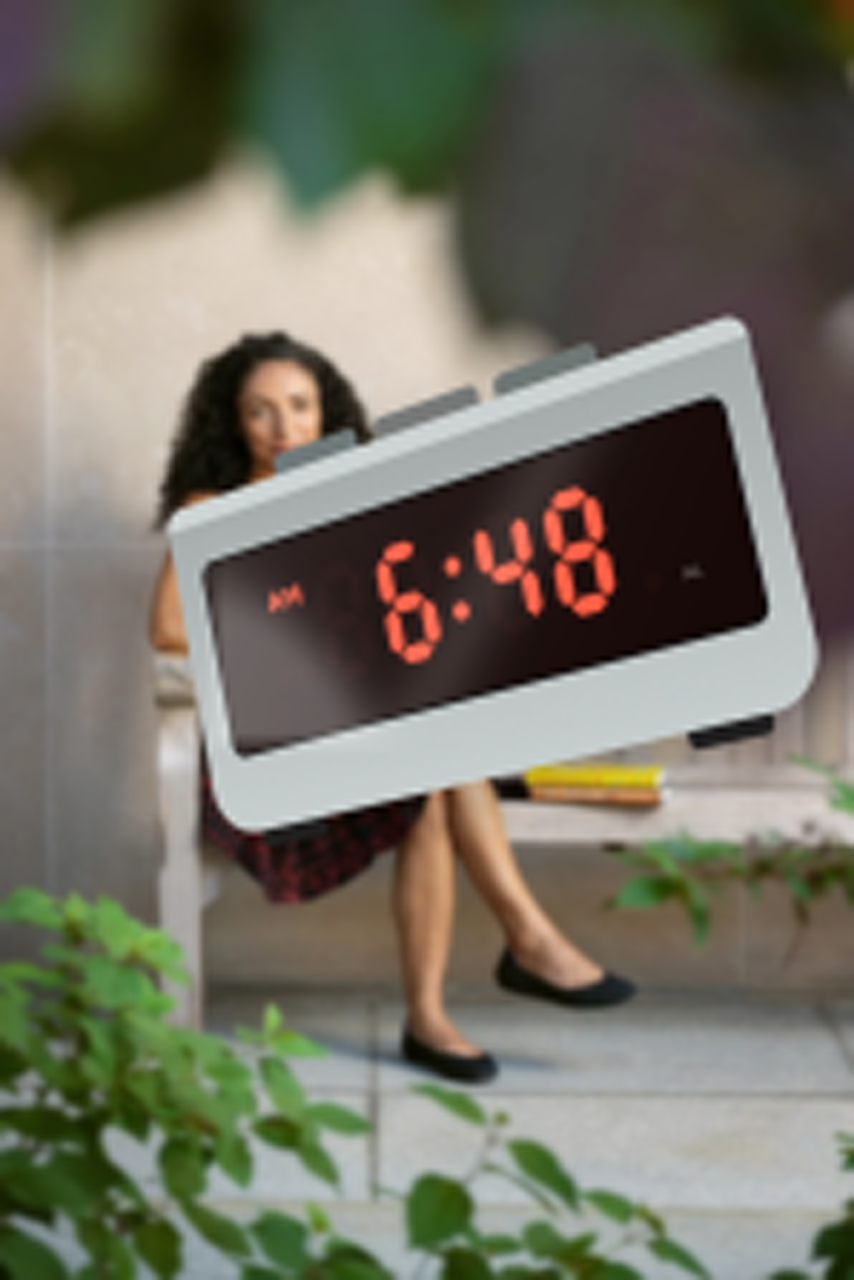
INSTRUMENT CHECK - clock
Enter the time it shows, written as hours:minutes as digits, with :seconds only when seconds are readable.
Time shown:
6:48
